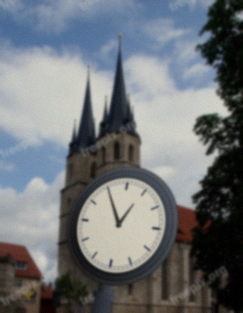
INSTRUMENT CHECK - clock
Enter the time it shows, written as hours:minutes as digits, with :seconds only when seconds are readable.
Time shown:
12:55
